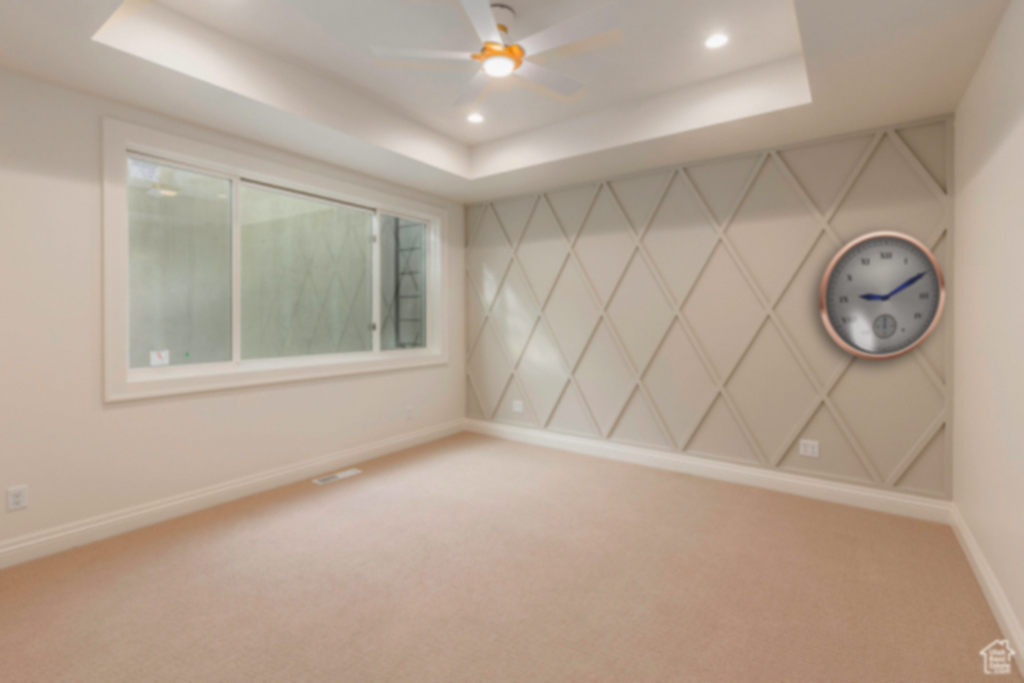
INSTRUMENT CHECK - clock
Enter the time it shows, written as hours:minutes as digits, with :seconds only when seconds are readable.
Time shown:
9:10
